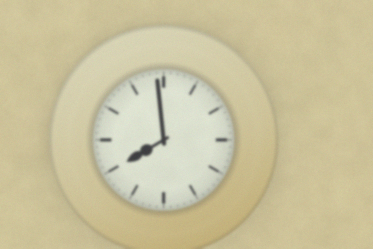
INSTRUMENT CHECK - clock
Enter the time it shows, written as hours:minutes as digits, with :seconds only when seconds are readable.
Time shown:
7:59
